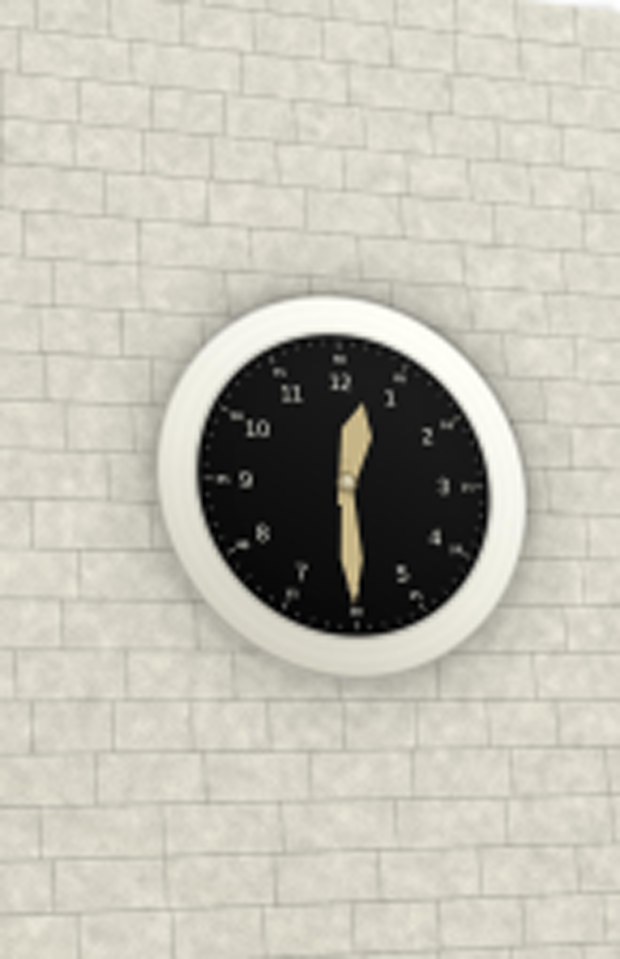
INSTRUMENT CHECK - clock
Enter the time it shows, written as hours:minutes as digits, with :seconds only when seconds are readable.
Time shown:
12:30
